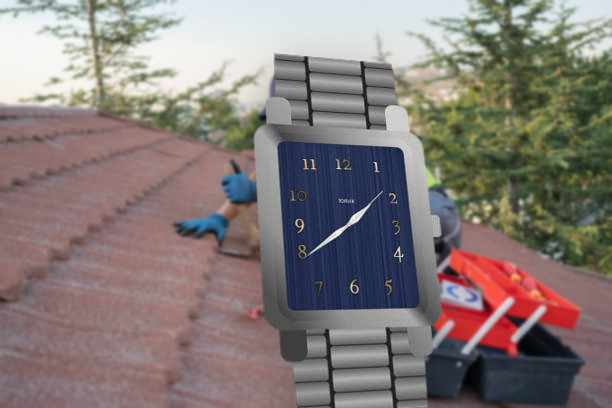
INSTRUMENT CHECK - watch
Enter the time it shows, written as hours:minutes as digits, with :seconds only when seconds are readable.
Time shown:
1:39:08
